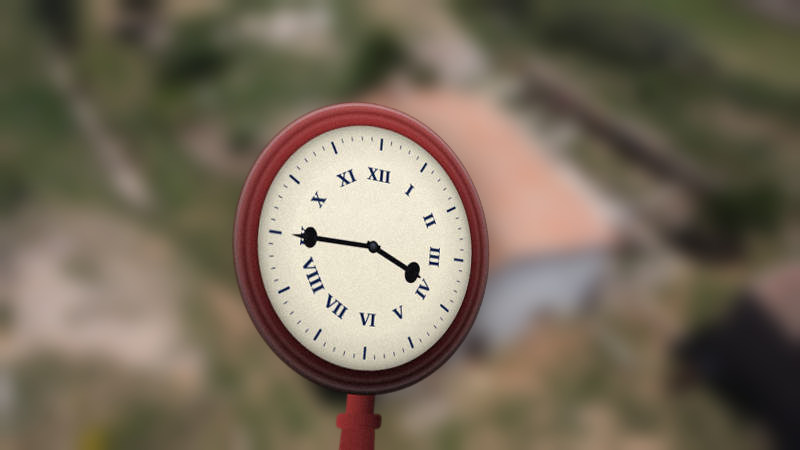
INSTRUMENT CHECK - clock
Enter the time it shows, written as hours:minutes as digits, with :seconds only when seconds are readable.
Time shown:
3:45
